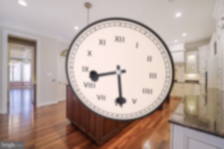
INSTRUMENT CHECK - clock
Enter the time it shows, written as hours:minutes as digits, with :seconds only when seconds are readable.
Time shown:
8:29
